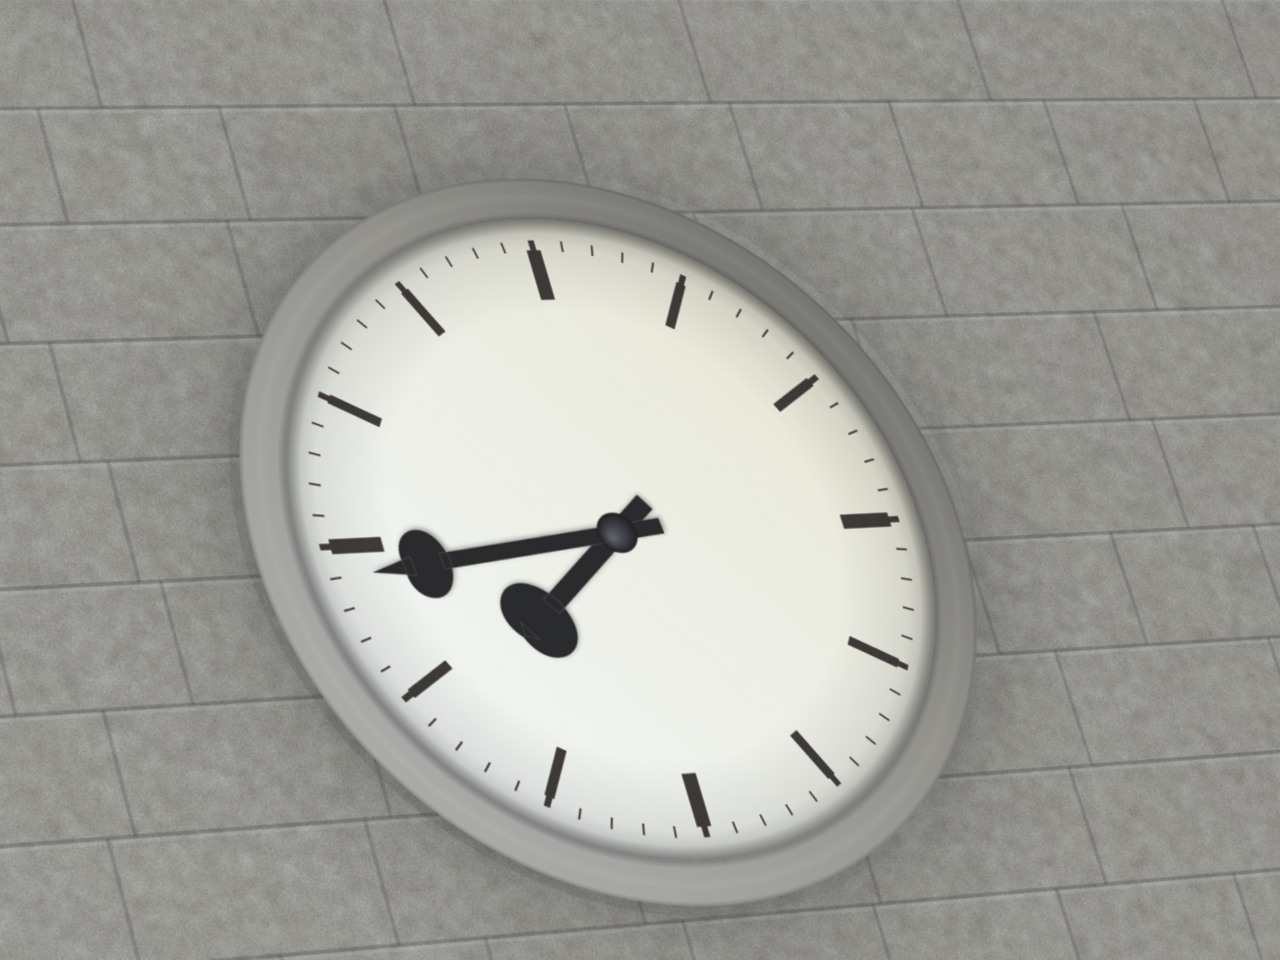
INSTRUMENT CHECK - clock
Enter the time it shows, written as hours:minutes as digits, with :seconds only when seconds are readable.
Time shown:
7:44
